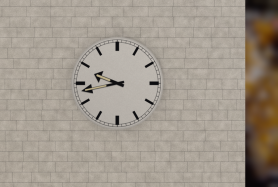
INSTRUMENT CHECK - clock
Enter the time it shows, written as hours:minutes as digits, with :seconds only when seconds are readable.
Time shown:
9:43
